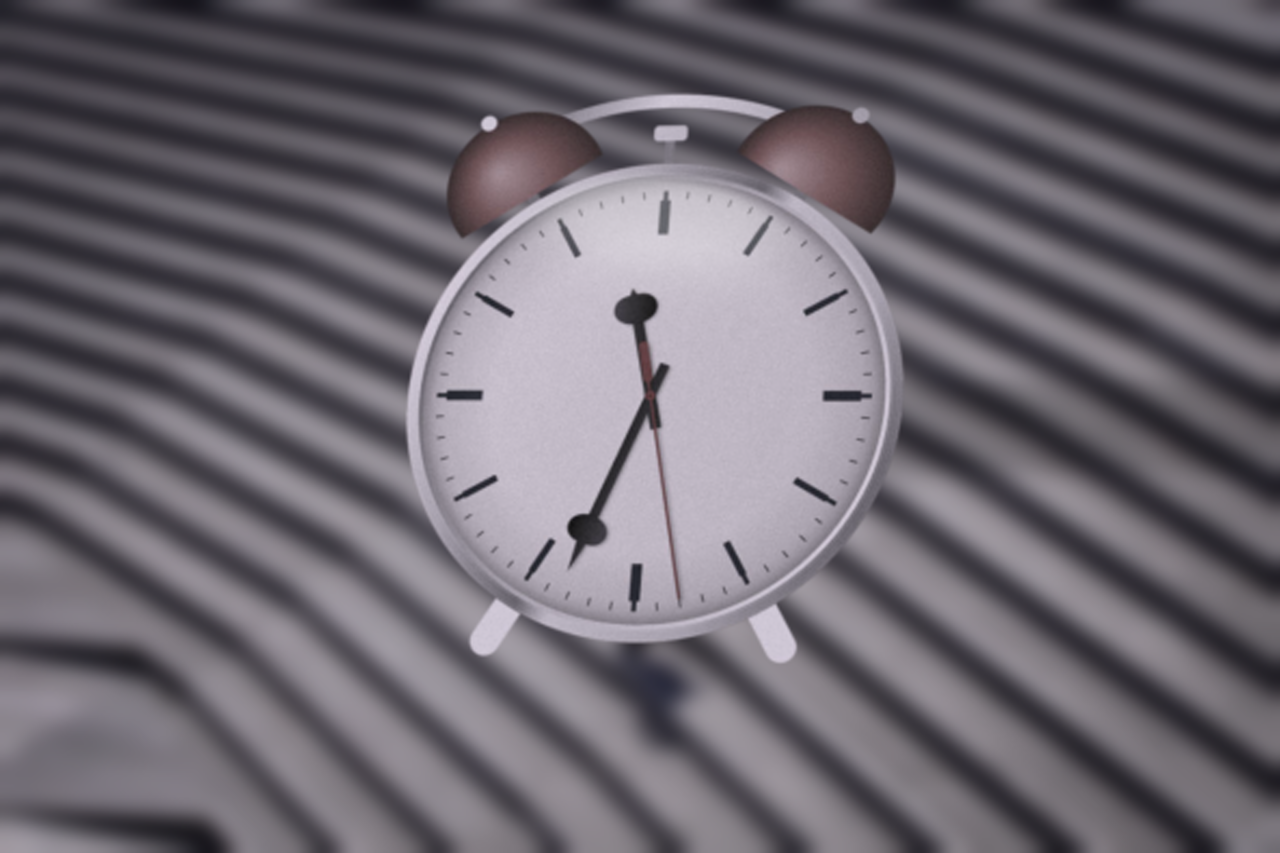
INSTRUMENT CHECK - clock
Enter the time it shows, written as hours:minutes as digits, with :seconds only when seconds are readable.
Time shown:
11:33:28
